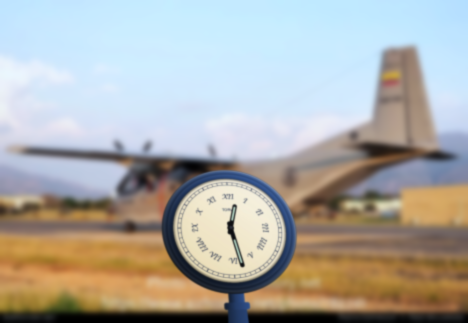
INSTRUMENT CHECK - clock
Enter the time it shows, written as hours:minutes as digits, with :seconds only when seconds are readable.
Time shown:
12:28
